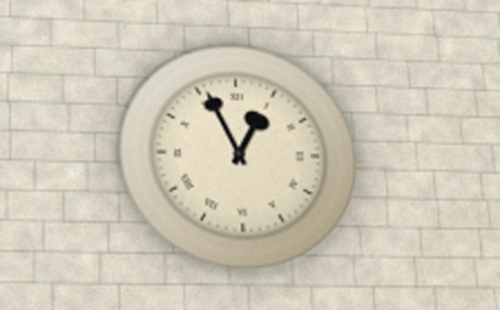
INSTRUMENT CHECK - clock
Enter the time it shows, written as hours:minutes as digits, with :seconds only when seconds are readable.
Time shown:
12:56
